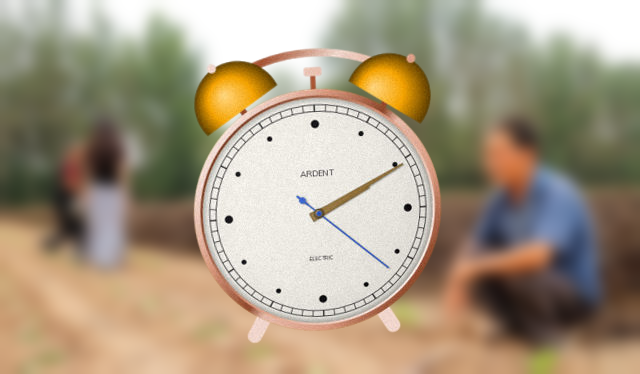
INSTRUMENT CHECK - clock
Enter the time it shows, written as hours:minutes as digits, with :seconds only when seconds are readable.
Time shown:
2:10:22
